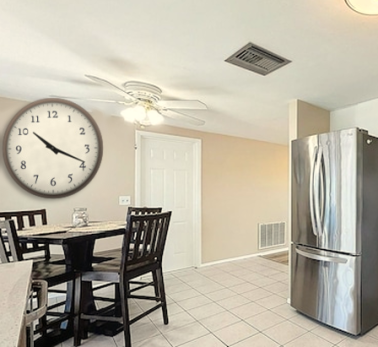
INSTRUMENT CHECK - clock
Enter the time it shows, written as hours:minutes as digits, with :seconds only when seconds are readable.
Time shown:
10:19
